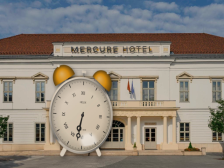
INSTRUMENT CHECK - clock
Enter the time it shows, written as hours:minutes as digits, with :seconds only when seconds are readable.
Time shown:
6:32
